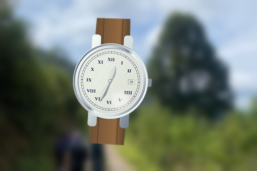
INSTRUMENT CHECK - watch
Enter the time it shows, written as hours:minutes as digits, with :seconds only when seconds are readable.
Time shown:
12:34
